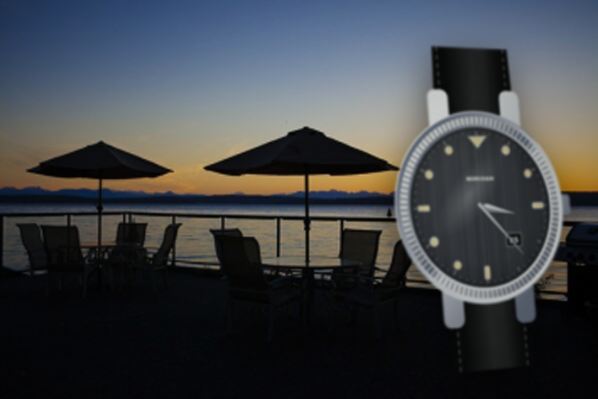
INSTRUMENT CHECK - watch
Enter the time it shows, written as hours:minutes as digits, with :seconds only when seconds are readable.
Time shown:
3:23
